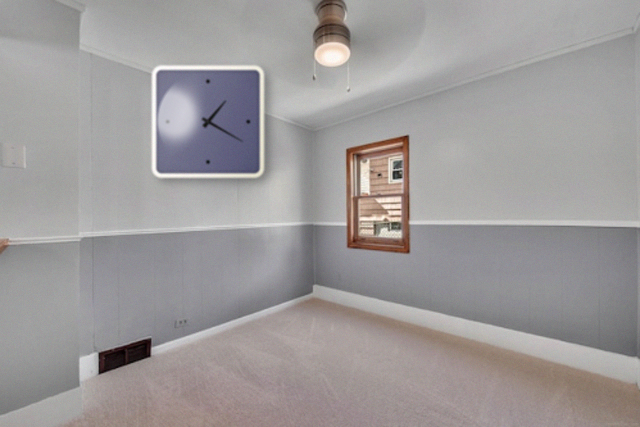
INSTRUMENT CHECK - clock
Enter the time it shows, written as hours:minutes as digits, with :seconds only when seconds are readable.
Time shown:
1:20
